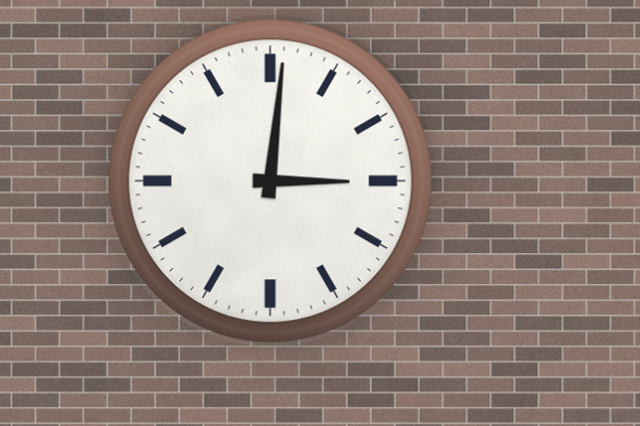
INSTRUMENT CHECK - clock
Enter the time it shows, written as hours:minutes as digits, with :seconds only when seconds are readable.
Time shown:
3:01
